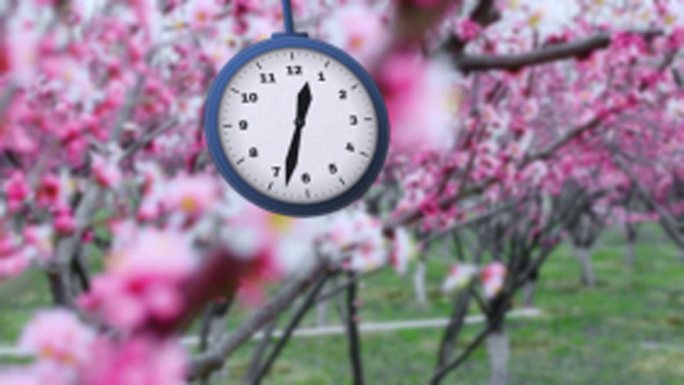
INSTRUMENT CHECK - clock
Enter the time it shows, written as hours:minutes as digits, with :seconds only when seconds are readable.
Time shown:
12:33
